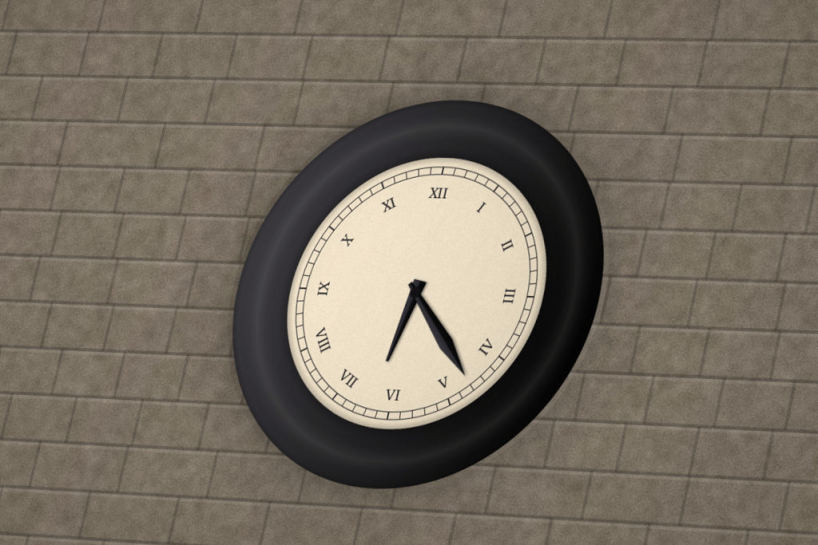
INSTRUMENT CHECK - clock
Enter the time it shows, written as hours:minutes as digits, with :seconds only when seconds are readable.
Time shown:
6:23
